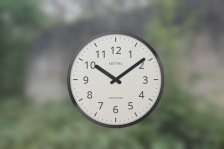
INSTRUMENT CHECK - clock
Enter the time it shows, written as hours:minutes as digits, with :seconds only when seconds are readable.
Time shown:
10:09
